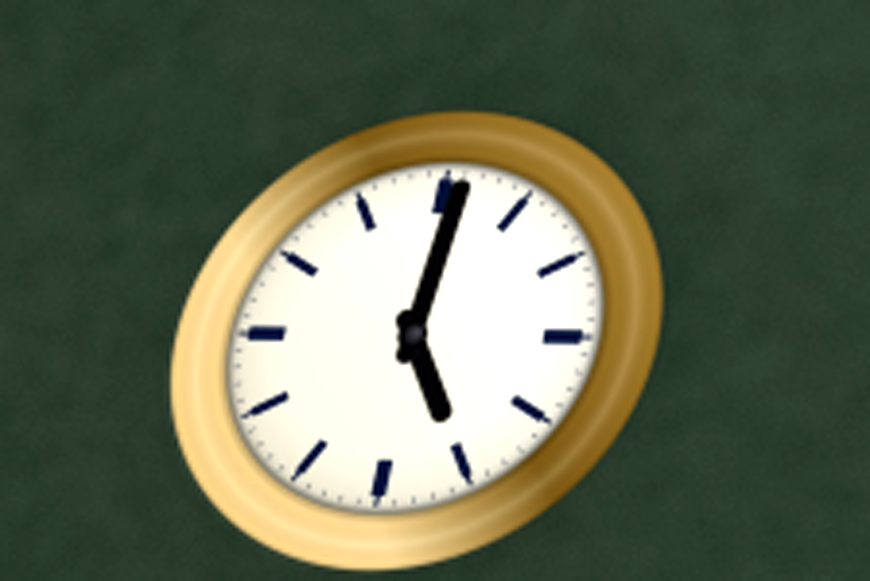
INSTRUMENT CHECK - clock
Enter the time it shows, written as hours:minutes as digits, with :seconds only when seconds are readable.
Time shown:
5:01
